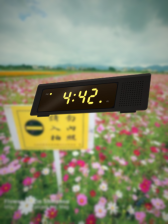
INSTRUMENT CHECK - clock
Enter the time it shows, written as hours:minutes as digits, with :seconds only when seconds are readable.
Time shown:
4:42
